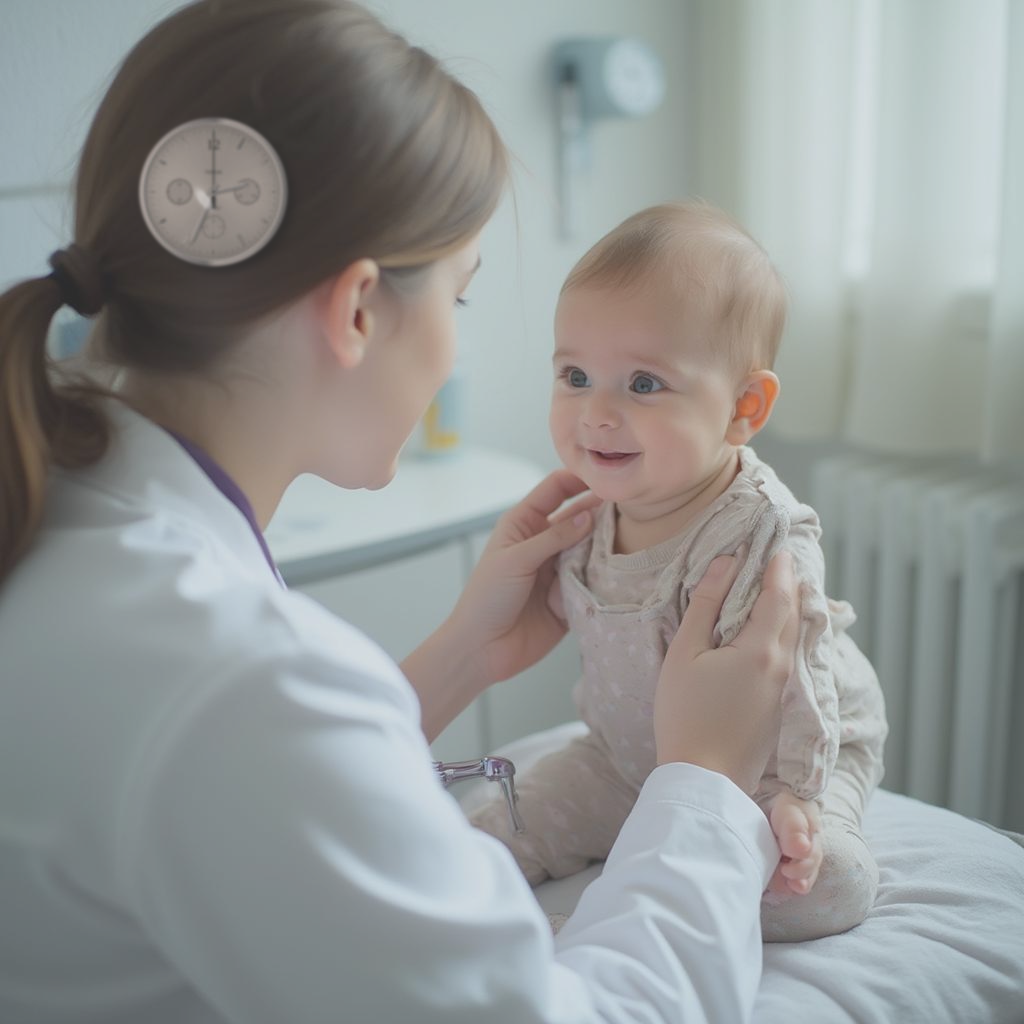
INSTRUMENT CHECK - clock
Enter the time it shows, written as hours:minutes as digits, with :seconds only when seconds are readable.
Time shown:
2:34
